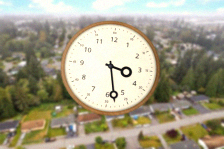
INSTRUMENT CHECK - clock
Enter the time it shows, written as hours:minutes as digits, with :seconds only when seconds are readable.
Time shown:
3:28
